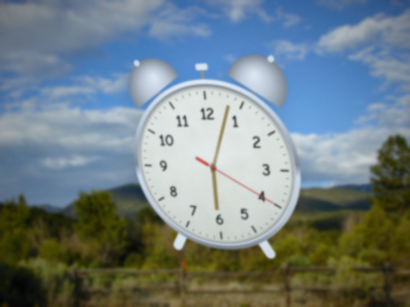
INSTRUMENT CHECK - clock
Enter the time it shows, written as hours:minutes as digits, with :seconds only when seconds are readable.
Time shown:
6:03:20
